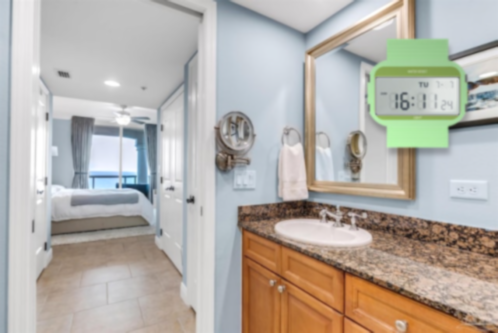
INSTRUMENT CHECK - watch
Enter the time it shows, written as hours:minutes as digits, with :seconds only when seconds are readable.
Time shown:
16:11
